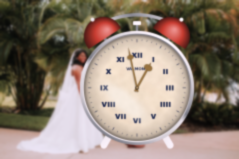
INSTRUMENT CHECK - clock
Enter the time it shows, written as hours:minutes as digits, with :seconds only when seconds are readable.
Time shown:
12:58
